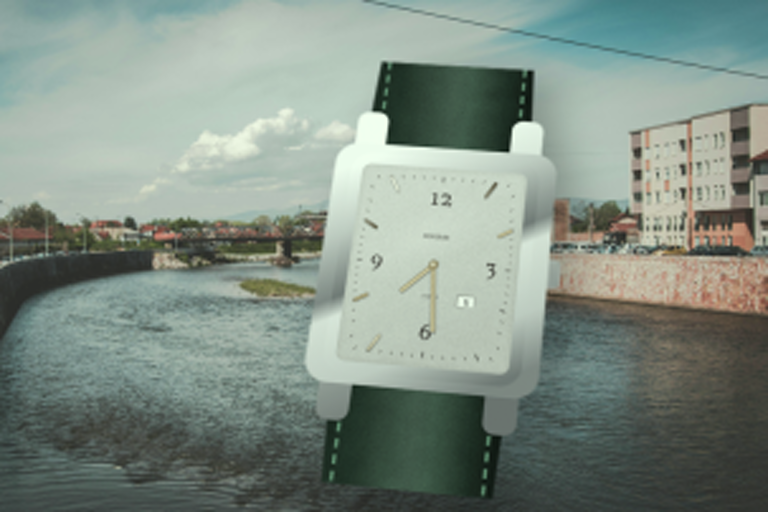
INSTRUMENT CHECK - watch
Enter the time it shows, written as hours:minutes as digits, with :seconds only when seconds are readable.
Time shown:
7:29
